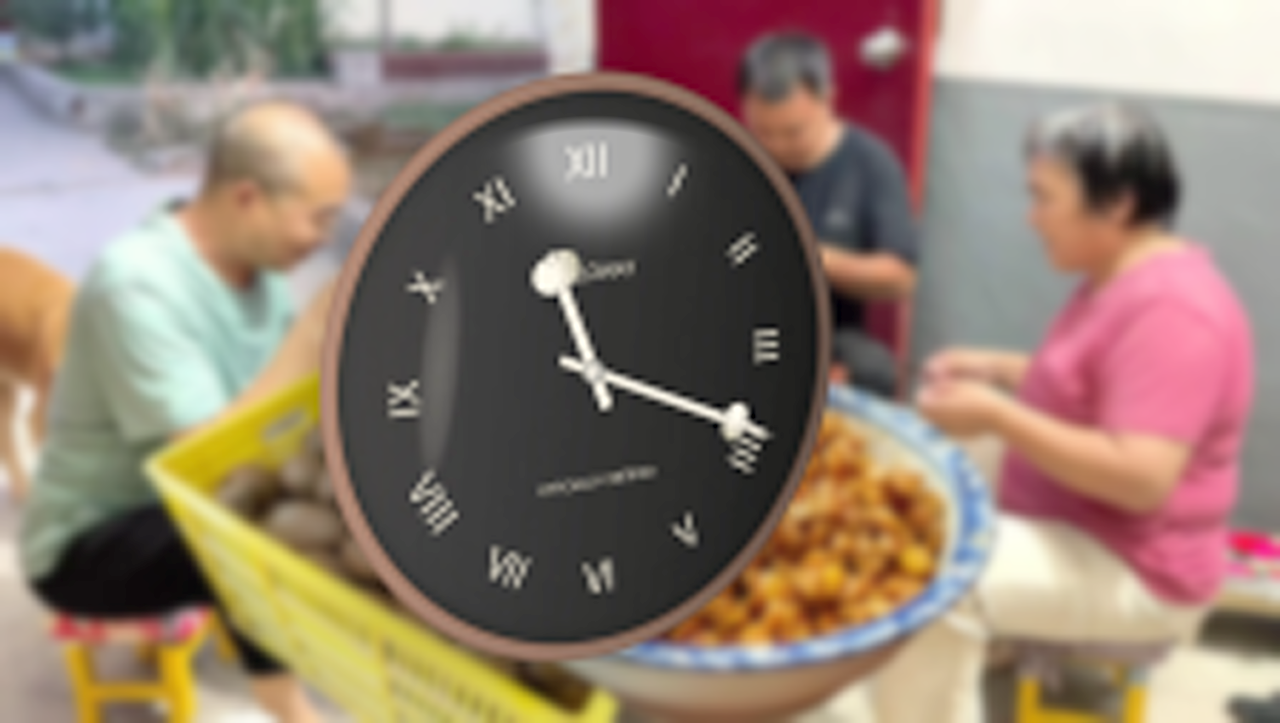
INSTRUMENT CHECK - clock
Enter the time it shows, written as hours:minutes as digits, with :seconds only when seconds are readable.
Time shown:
11:19
